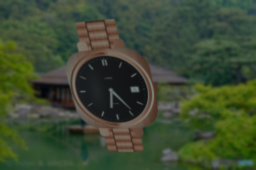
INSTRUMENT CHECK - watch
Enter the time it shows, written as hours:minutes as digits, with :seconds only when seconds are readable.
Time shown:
6:24
